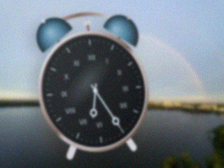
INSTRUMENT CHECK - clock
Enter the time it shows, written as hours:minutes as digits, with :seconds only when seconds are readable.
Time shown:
6:25
